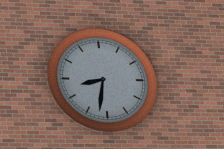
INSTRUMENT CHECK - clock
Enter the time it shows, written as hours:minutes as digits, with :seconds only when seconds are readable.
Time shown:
8:32
